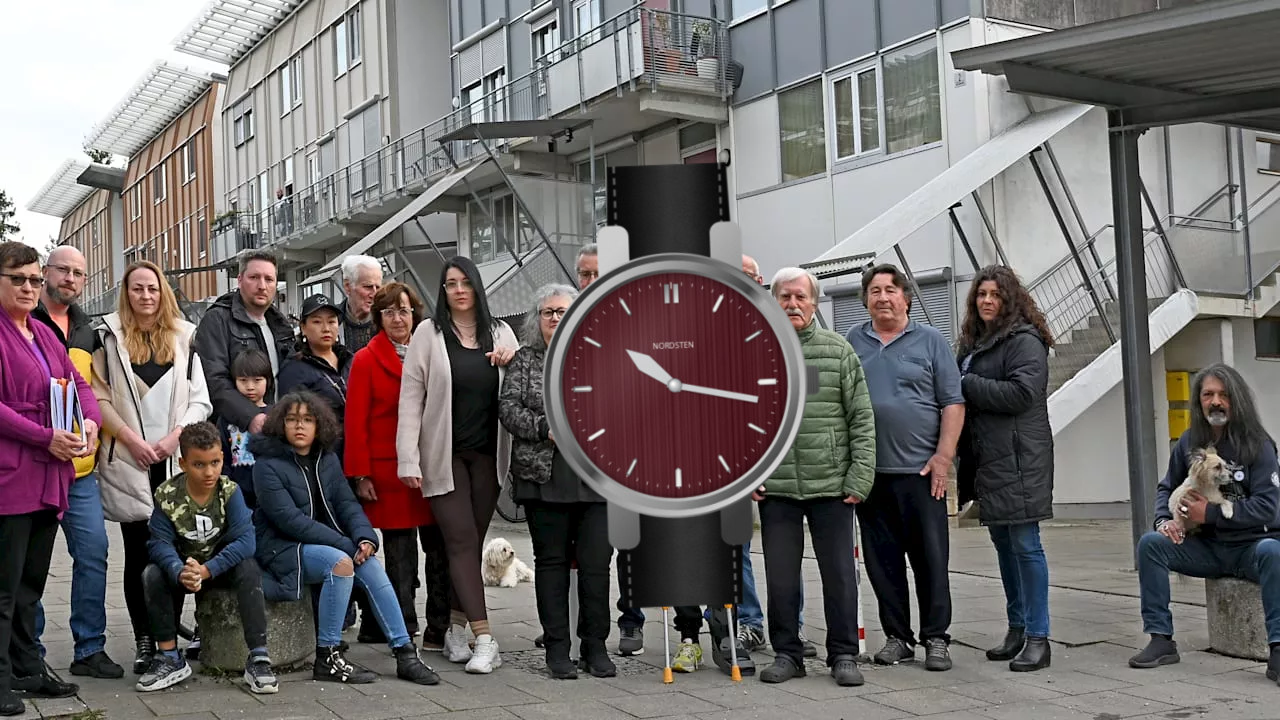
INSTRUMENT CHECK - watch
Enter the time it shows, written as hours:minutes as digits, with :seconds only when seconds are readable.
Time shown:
10:17
